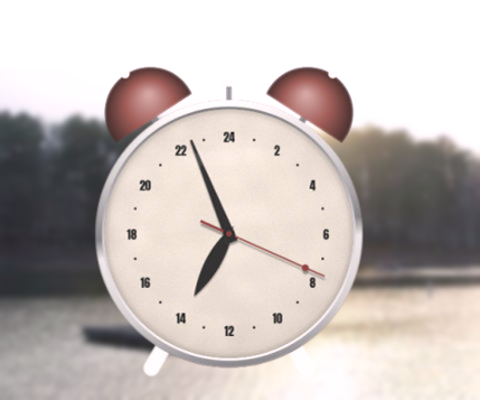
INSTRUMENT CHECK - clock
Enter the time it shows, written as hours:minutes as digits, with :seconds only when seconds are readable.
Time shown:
13:56:19
